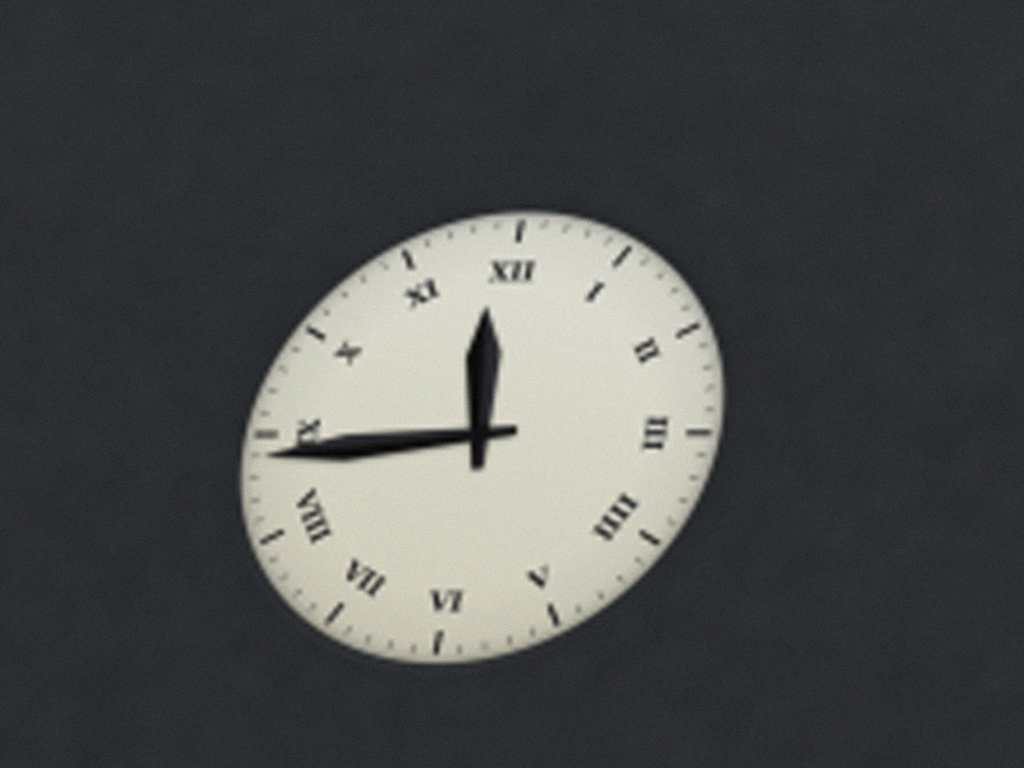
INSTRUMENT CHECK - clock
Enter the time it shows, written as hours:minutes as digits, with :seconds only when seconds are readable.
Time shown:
11:44
